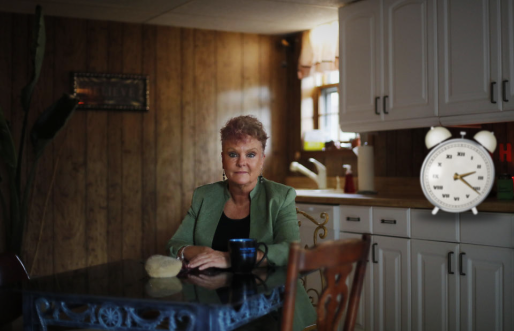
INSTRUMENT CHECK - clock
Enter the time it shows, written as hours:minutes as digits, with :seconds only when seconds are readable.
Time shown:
2:21
